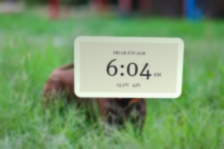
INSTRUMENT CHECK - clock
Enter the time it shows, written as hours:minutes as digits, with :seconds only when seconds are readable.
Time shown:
6:04
